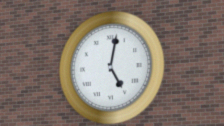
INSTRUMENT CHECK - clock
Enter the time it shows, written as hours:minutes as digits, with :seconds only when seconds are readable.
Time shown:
5:02
